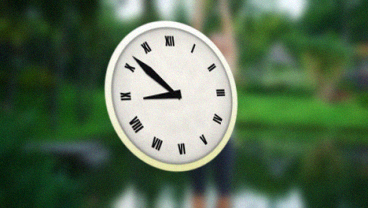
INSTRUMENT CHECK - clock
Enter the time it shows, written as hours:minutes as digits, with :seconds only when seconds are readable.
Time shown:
8:52
